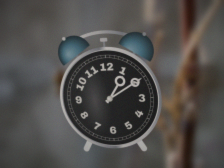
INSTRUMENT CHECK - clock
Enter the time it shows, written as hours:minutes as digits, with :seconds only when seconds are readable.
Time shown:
1:10
